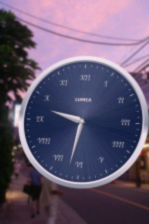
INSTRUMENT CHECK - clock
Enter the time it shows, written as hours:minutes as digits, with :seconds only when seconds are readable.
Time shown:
9:32
